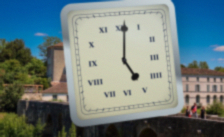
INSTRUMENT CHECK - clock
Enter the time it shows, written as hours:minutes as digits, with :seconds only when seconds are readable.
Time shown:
5:01
